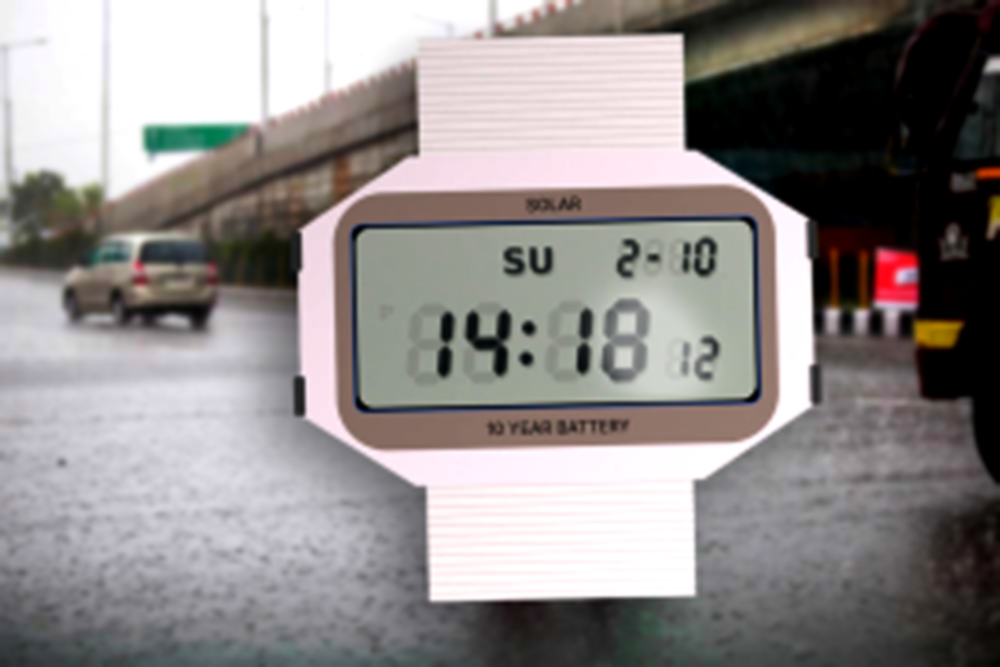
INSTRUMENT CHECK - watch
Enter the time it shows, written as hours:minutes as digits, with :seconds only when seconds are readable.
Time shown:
14:18:12
